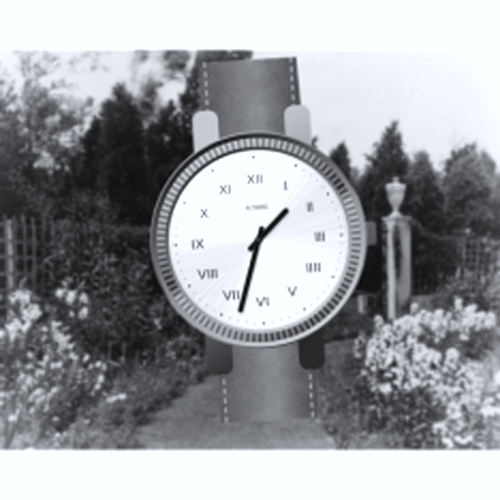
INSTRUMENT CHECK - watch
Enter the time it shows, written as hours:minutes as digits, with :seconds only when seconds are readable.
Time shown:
1:33
